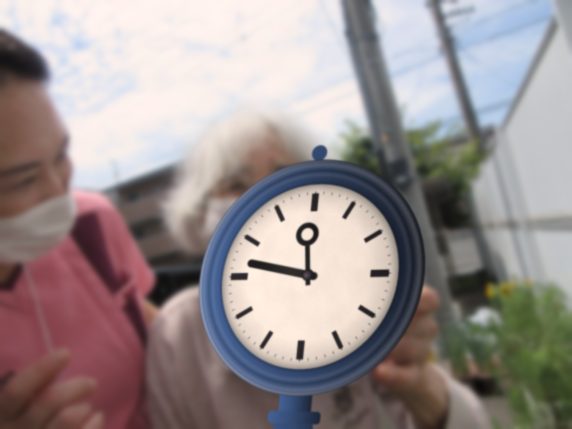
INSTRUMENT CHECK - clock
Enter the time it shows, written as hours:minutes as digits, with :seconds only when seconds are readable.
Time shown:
11:47
